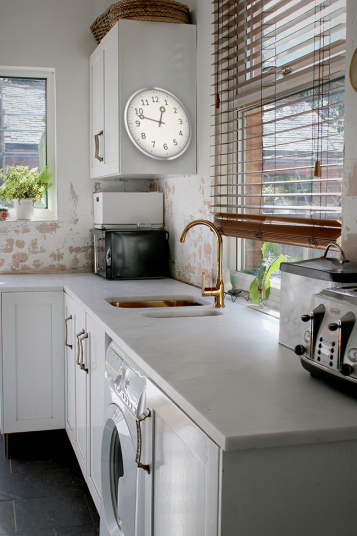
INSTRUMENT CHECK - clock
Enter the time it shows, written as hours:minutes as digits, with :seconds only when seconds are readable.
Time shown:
12:48
